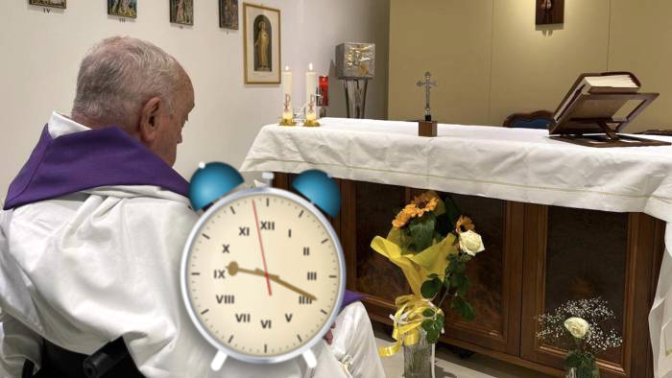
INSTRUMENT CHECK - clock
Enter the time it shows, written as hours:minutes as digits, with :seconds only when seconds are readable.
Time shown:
9:18:58
